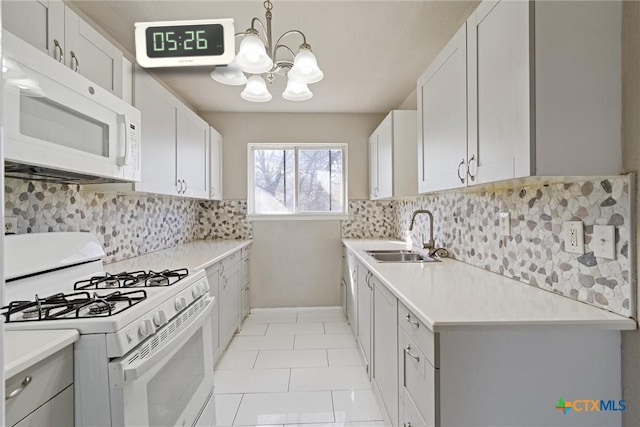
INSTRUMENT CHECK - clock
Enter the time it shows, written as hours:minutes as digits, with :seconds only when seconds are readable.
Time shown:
5:26
